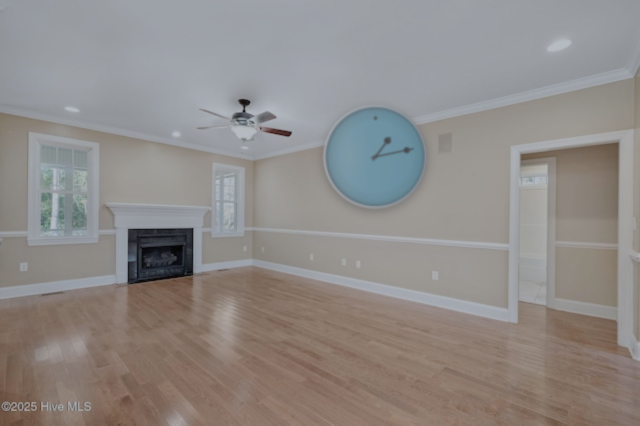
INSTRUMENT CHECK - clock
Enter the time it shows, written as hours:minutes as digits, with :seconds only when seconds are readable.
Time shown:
1:13
